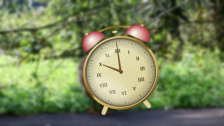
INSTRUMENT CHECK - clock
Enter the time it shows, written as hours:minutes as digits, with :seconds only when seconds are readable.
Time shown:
10:00
